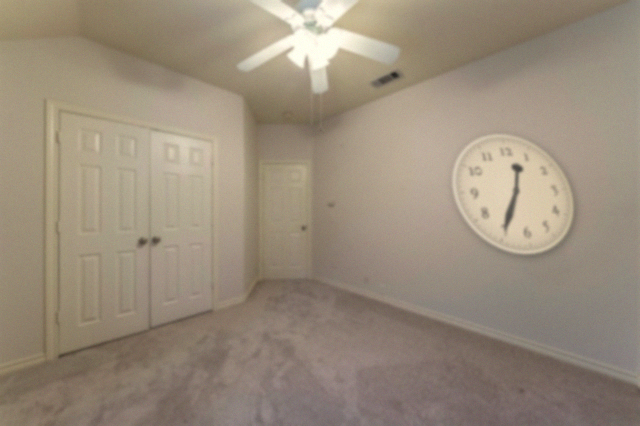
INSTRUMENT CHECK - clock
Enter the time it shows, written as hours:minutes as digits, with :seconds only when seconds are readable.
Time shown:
12:35
